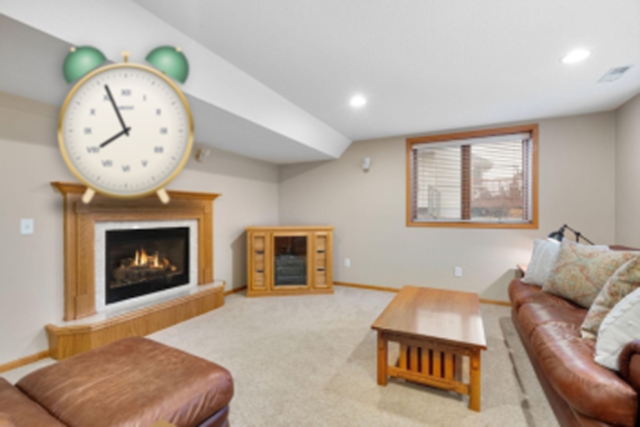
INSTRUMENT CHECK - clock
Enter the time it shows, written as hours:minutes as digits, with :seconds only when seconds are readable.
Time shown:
7:56
